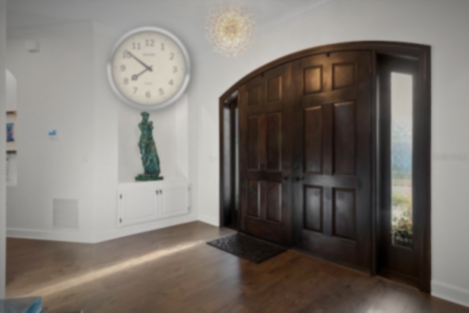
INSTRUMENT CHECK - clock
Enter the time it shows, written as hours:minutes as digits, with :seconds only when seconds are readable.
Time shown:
7:51
